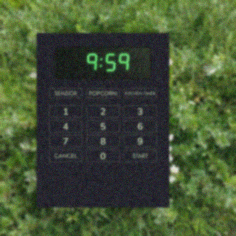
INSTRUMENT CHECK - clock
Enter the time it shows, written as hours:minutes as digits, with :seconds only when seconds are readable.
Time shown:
9:59
